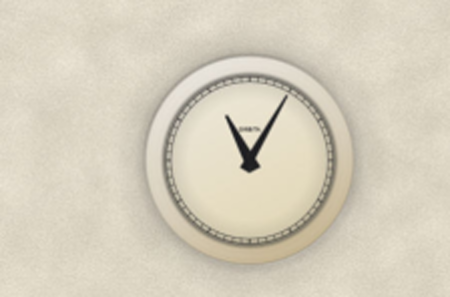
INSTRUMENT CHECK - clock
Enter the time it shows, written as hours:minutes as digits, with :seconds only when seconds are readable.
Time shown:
11:05
